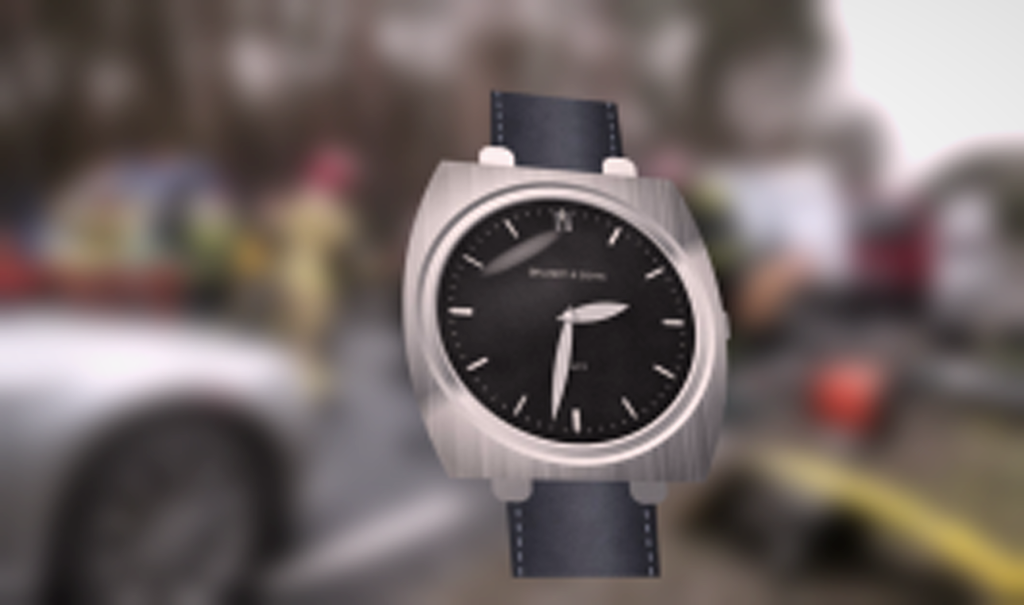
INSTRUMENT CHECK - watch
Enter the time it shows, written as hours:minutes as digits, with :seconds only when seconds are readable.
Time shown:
2:32
